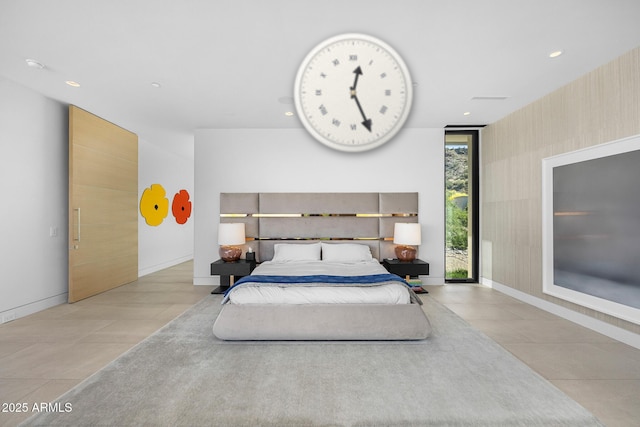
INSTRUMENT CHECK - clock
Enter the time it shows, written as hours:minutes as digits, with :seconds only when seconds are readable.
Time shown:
12:26
